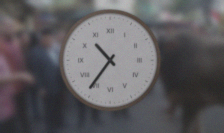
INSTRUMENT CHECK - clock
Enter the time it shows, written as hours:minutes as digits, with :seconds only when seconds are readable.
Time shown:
10:36
